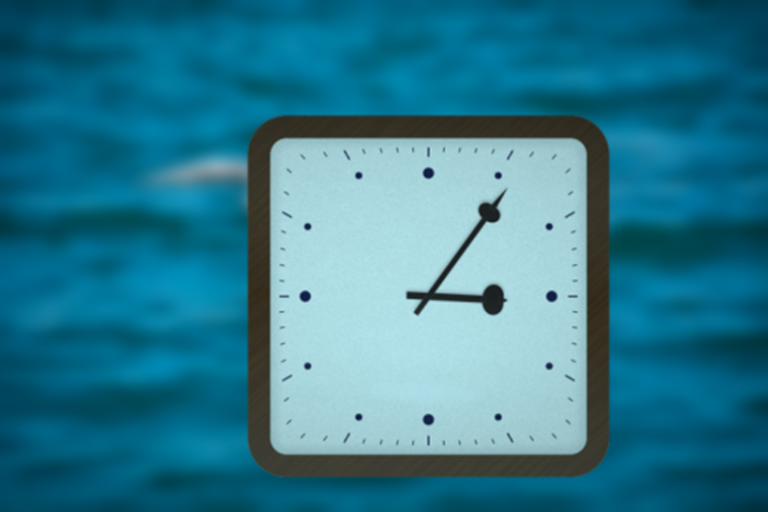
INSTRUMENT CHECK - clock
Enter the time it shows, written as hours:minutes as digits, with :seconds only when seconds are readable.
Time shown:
3:06
